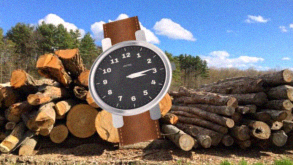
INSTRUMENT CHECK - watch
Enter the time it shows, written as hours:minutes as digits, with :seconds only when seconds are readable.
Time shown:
3:14
